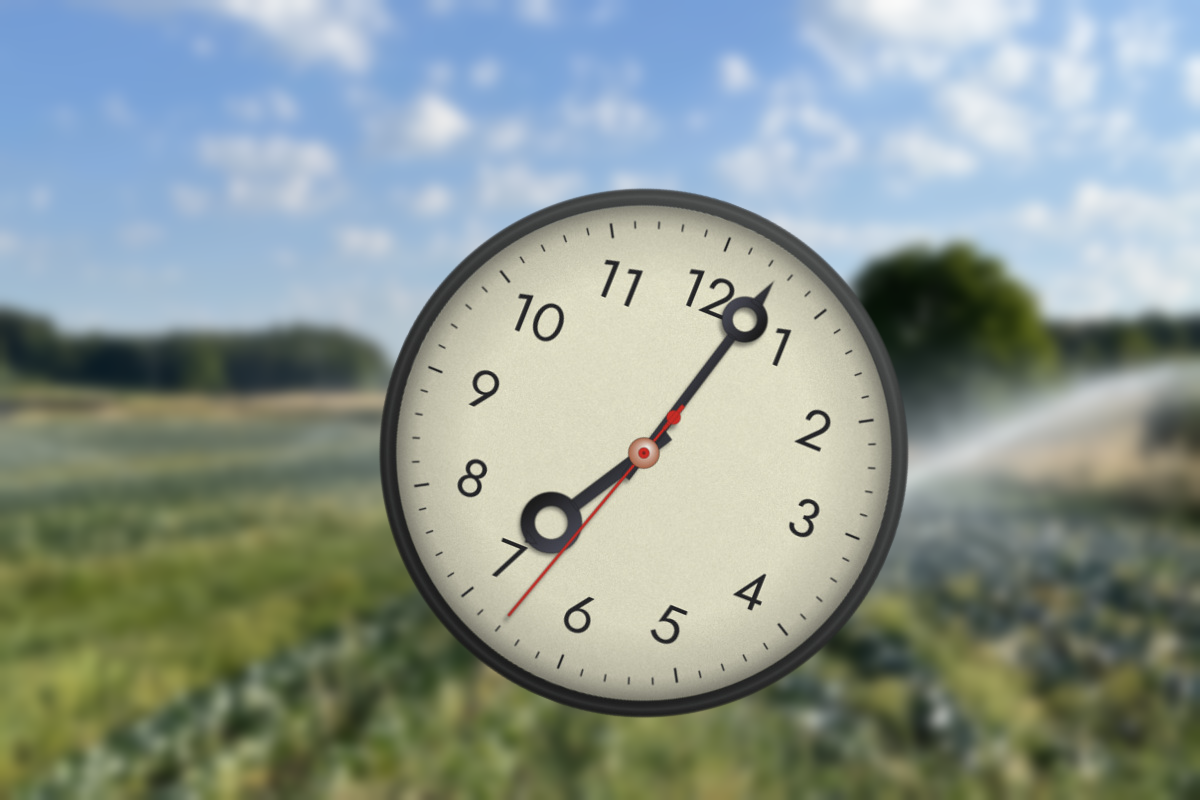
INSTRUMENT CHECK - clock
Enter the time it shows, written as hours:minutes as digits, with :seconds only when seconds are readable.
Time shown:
7:02:33
